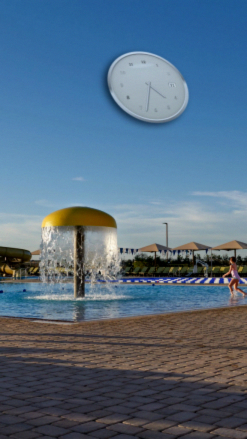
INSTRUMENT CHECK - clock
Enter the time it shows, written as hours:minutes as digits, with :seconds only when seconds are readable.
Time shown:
4:33
